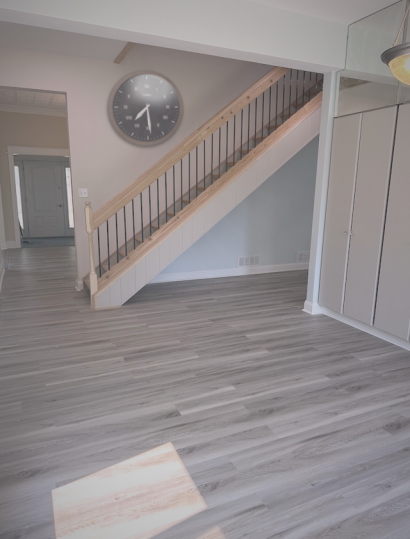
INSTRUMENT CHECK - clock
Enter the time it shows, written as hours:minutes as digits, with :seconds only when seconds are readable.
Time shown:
7:29
